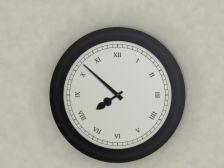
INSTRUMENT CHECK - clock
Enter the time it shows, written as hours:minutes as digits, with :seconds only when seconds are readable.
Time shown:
7:52
